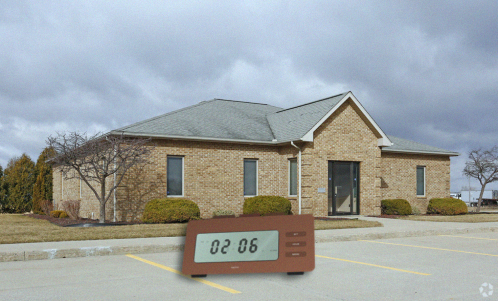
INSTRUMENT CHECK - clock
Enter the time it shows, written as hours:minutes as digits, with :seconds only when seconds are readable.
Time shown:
2:06
